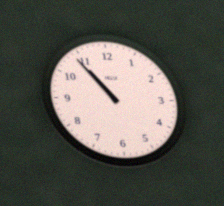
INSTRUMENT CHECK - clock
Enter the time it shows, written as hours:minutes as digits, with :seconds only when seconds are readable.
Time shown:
10:54
